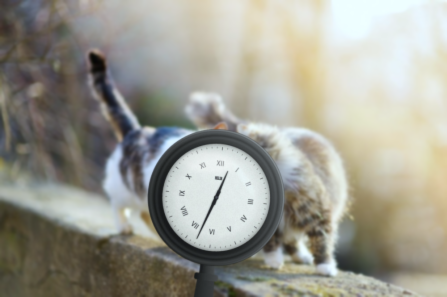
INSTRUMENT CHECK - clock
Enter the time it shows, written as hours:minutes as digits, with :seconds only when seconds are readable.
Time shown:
12:33
